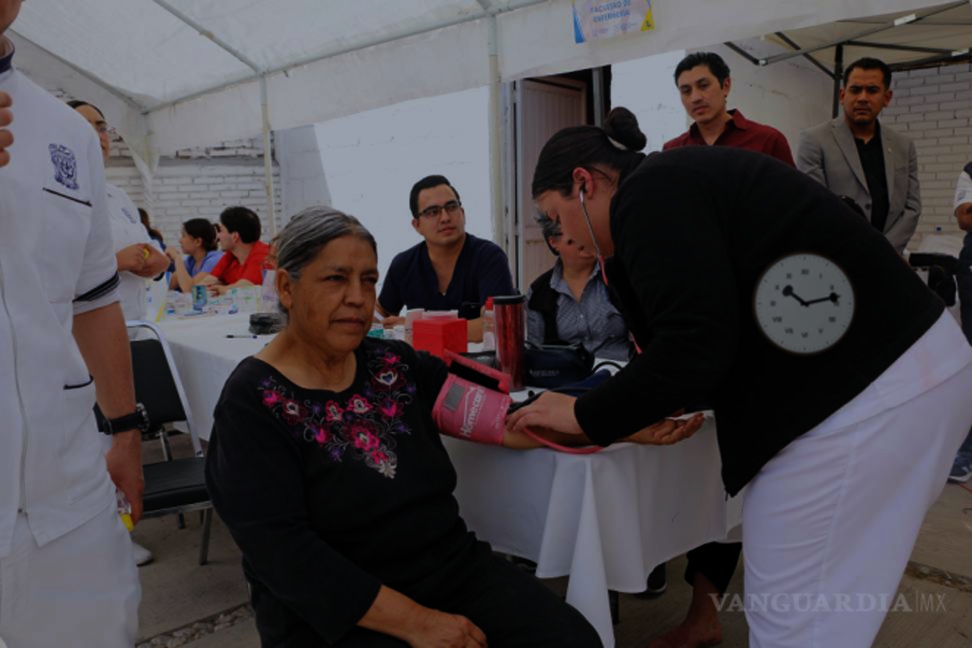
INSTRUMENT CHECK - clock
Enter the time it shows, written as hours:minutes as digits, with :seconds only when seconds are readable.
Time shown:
10:13
